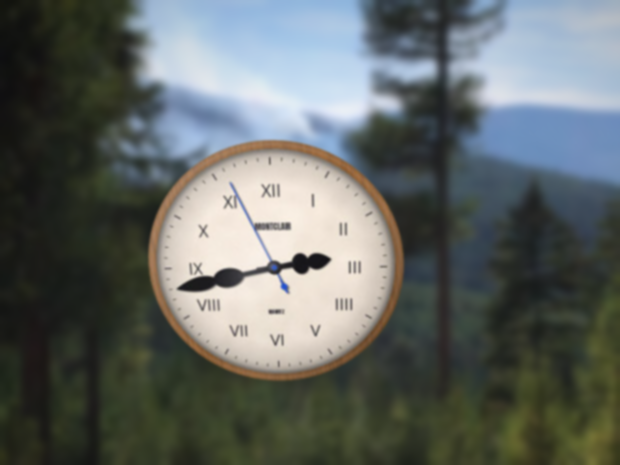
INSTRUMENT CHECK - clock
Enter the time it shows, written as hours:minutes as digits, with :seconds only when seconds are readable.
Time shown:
2:42:56
